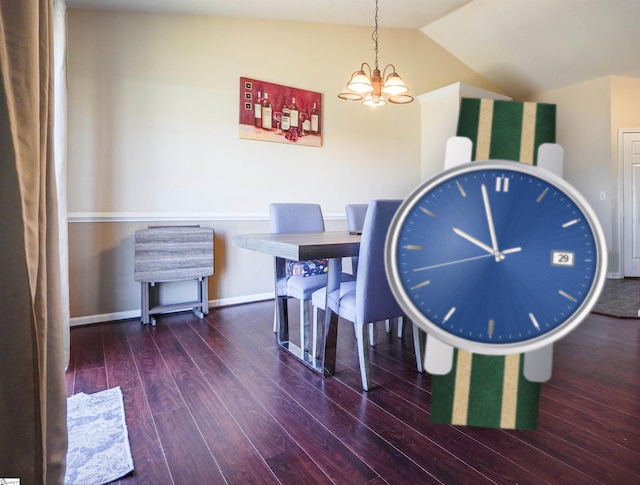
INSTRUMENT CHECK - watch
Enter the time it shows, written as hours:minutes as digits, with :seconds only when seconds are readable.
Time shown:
9:57:42
